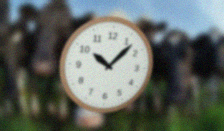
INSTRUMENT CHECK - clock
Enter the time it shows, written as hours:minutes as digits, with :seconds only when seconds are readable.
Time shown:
10:07
